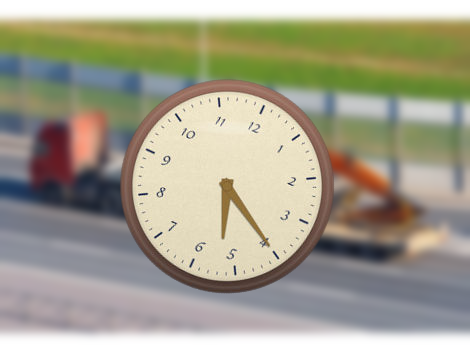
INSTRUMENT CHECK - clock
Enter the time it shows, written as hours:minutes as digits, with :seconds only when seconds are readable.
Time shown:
5:20
